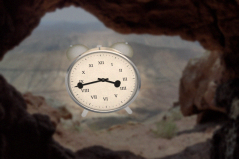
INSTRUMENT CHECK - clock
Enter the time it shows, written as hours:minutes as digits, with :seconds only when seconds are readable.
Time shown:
3:43
